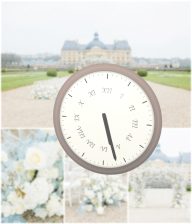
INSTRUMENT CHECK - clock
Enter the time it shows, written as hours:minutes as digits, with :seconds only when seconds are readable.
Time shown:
5:27
